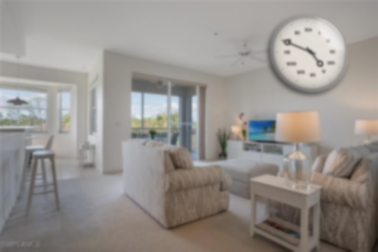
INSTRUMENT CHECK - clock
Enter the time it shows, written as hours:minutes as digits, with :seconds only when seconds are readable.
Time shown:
4:49
